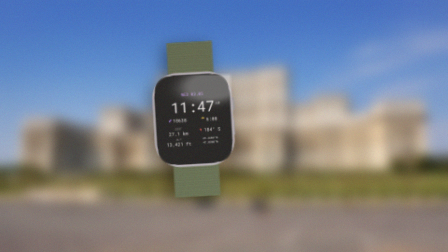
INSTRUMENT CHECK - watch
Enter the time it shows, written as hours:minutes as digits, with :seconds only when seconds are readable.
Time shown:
11:47
